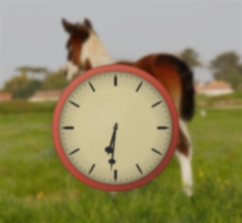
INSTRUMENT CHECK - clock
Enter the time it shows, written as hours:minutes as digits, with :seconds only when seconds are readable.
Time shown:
6:31
